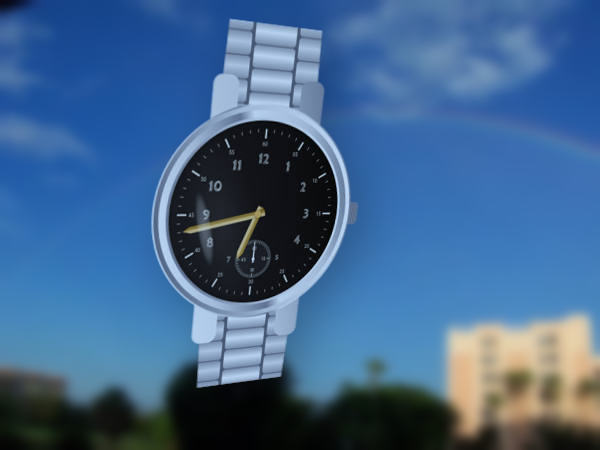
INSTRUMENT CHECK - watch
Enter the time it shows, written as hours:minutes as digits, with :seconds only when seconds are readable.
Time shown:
6:43
